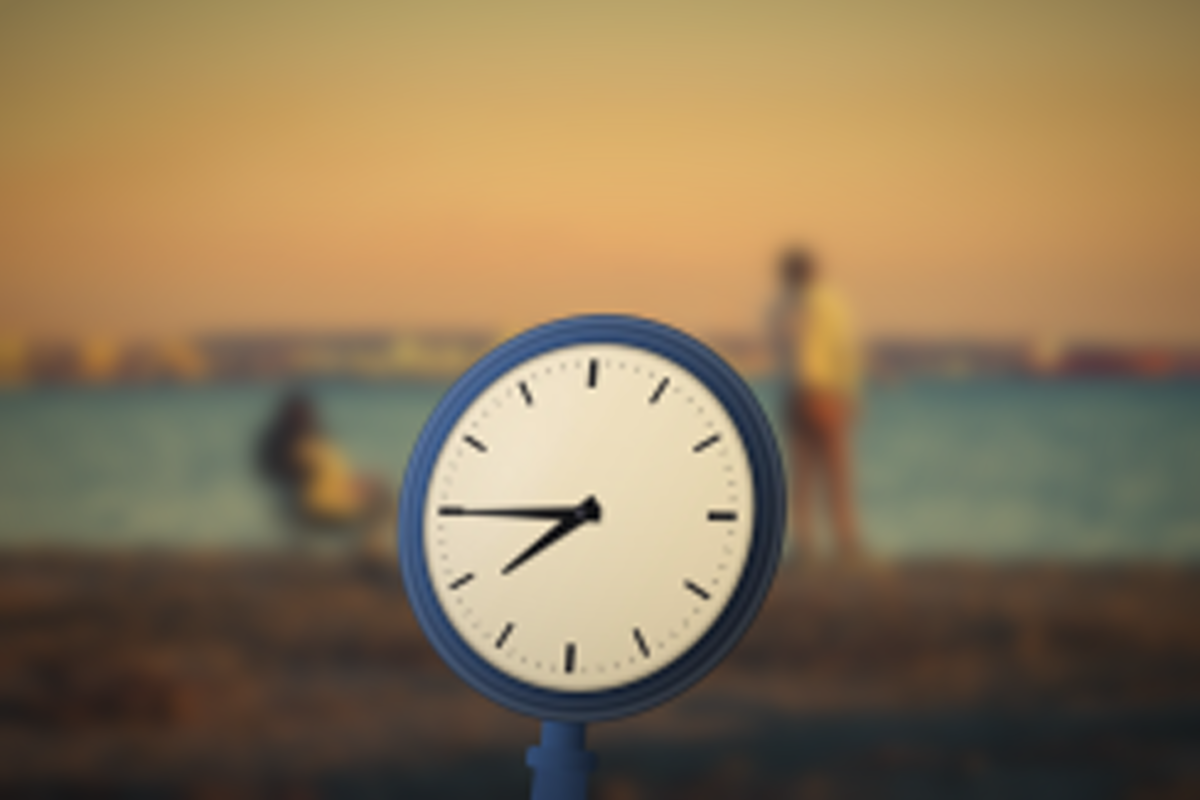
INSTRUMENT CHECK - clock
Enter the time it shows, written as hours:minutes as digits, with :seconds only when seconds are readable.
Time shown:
7:45
